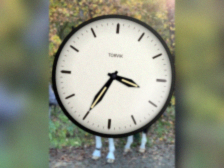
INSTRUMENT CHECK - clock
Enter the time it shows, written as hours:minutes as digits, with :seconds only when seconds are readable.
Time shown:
3:35
